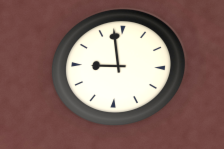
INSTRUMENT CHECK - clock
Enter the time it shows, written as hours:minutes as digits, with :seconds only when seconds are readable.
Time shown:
8:58
